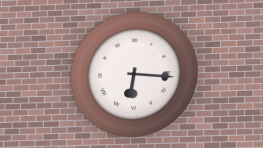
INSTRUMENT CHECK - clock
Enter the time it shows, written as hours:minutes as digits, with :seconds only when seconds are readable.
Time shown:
6:16
